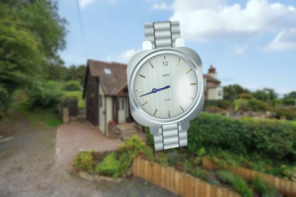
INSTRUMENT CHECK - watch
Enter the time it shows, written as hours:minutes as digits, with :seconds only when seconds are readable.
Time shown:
8:43
